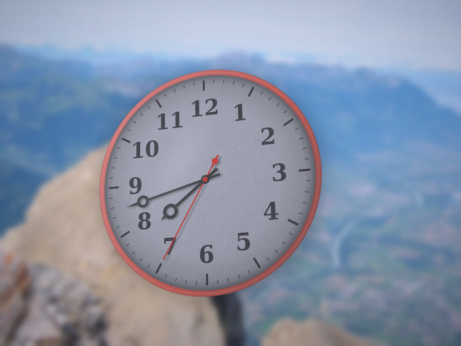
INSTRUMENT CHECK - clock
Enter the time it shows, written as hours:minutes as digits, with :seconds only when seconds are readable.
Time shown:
7:42:35
